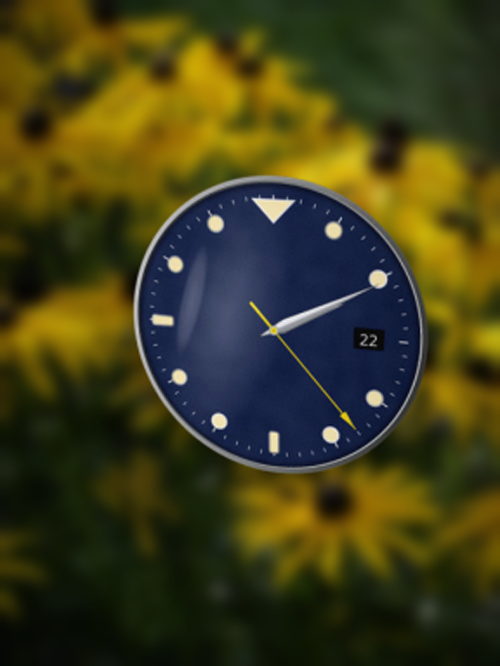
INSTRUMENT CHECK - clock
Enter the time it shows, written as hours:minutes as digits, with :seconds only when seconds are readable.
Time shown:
2:10:23
